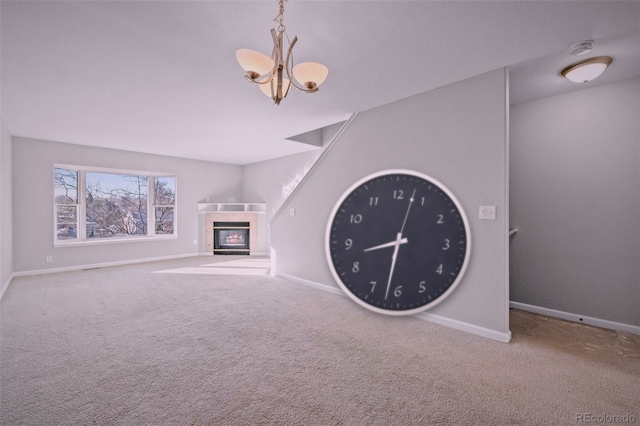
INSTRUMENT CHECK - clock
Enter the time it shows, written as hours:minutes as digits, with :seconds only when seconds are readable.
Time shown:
8:32:03
